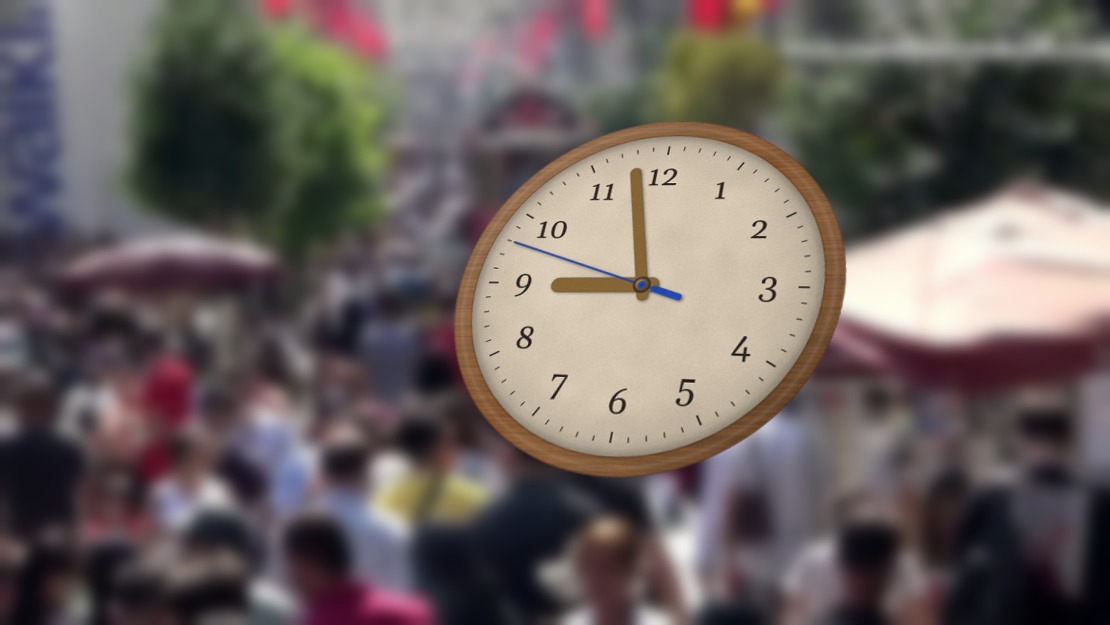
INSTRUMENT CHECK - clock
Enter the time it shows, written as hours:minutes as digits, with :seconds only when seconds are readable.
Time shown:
8:57:48
